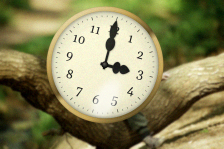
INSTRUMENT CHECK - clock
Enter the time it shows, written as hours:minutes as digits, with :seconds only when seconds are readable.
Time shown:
3:00
